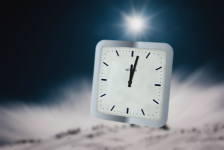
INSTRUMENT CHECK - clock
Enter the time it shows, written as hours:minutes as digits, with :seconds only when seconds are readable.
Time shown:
12:02
